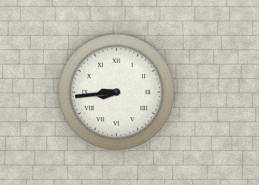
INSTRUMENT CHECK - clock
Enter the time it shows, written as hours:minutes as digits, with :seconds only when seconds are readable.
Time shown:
8:44
